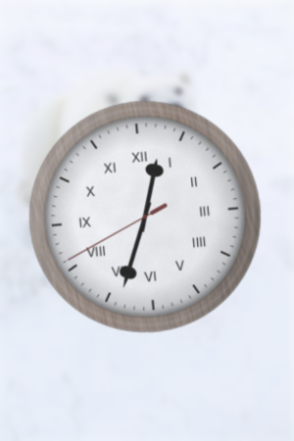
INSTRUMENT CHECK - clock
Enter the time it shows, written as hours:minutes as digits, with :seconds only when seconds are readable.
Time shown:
12:33:41
